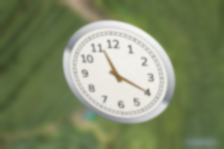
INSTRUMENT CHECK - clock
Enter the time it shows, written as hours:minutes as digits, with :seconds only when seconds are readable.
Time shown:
11:20
